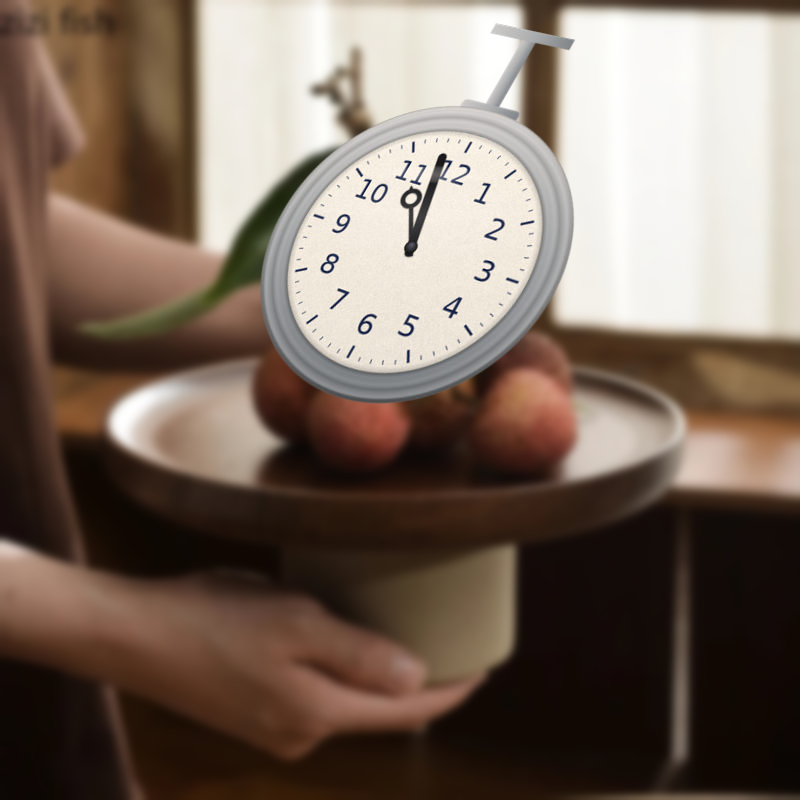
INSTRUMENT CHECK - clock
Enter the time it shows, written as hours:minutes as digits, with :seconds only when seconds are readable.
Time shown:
10:58
